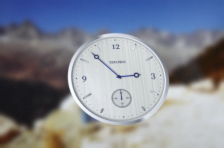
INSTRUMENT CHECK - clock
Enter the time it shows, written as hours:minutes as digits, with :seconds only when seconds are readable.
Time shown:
2:53
